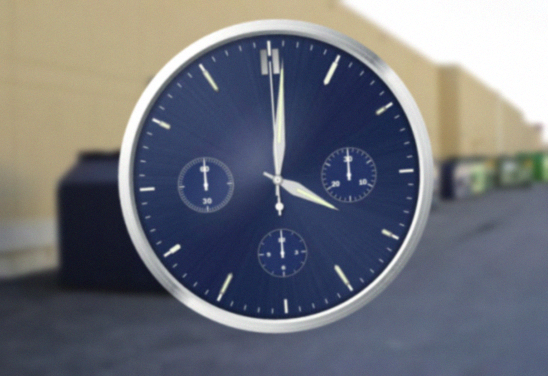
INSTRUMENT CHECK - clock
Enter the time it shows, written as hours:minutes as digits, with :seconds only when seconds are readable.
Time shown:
4:01
